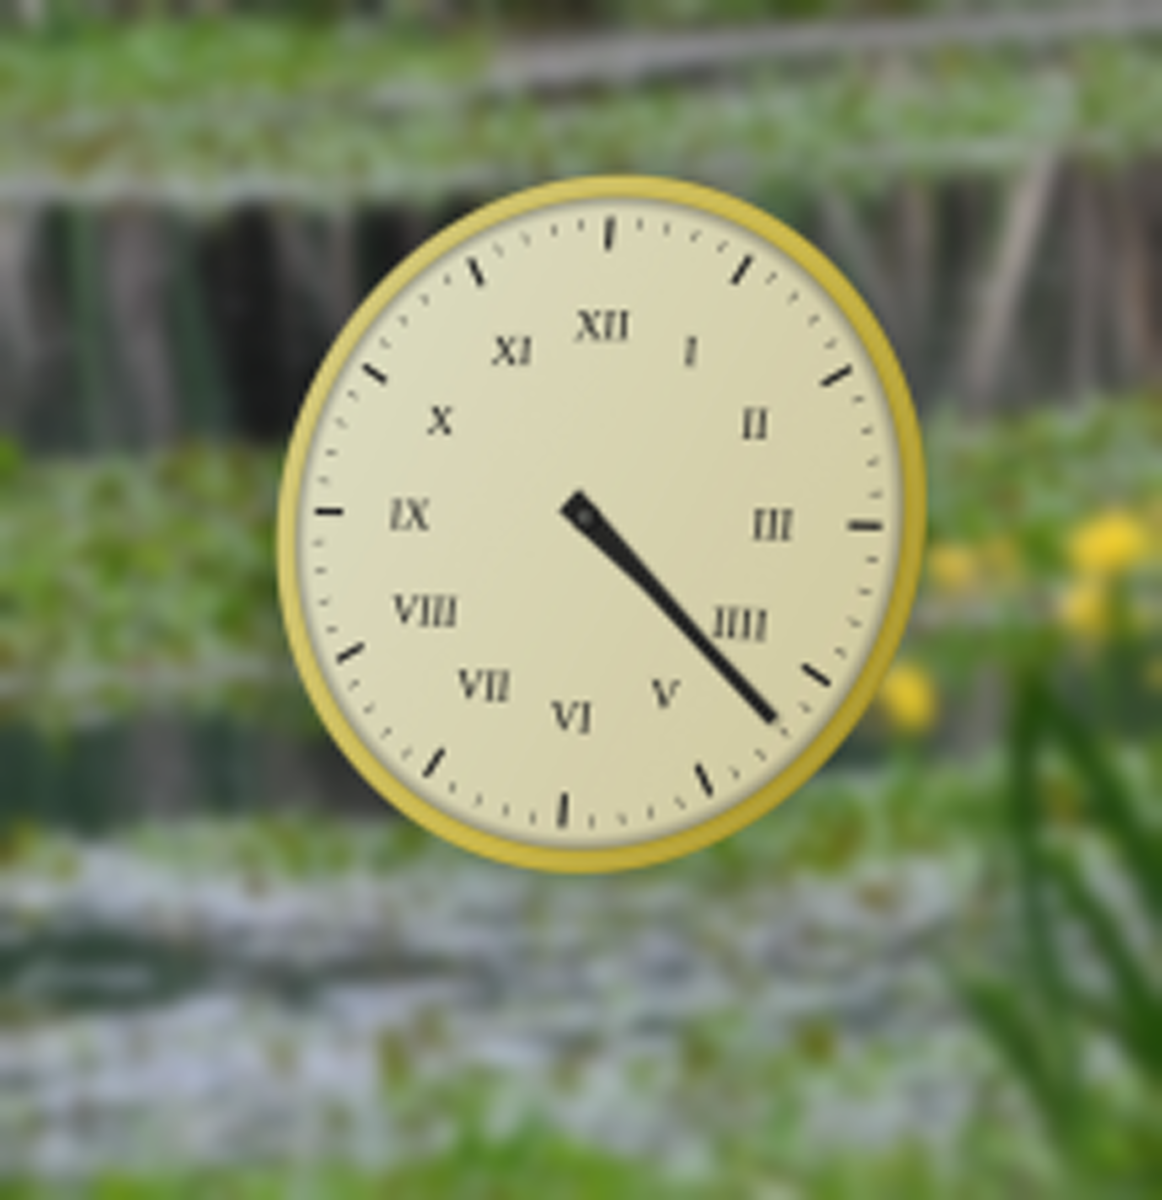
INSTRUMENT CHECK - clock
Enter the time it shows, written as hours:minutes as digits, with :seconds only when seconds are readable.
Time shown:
4:22
